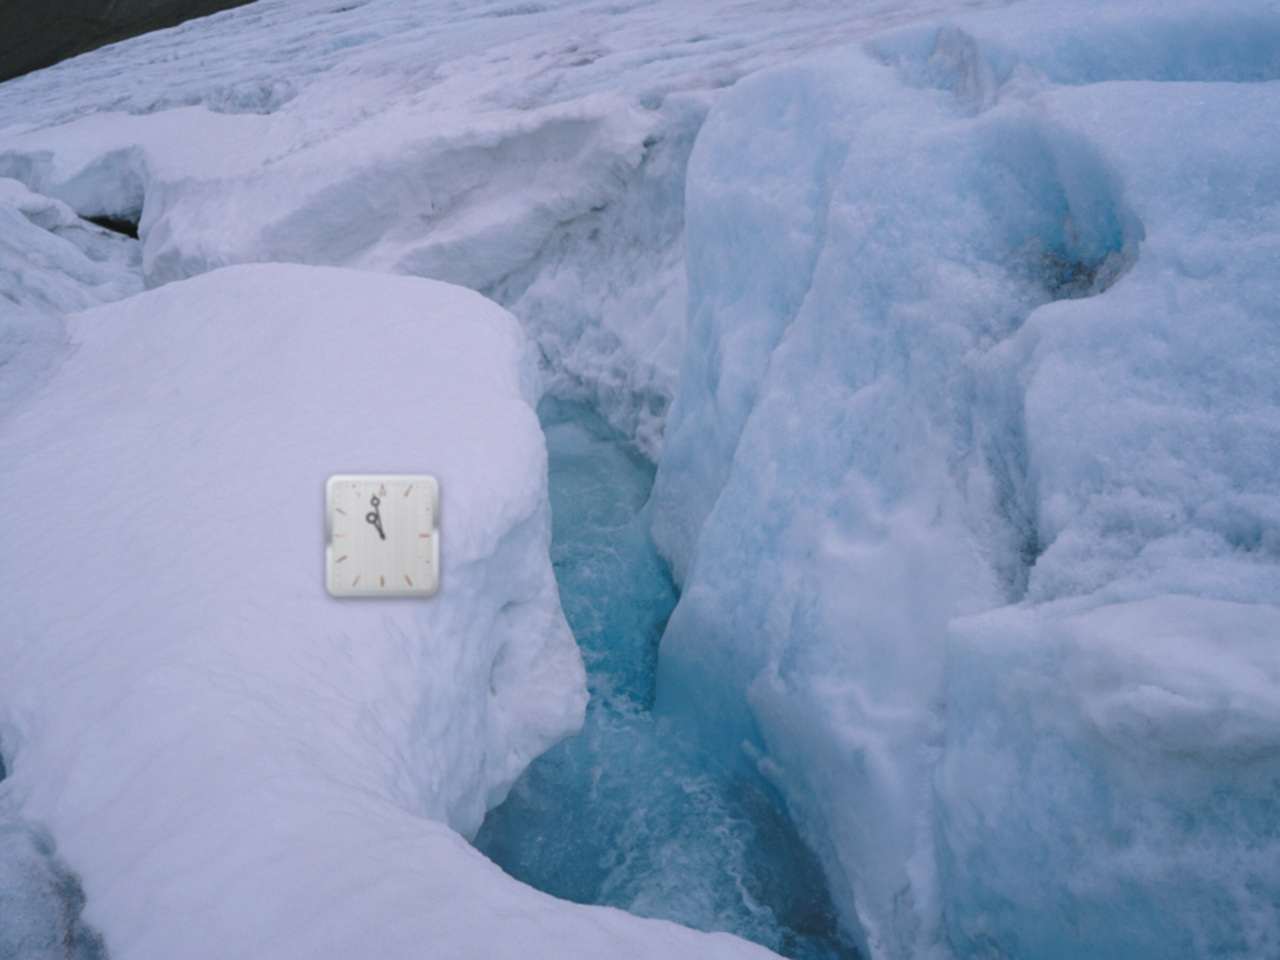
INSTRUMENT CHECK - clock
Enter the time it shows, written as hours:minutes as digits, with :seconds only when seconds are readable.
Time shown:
10:58
